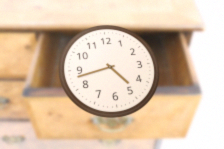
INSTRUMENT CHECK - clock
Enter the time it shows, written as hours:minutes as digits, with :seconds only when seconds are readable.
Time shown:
4:43
